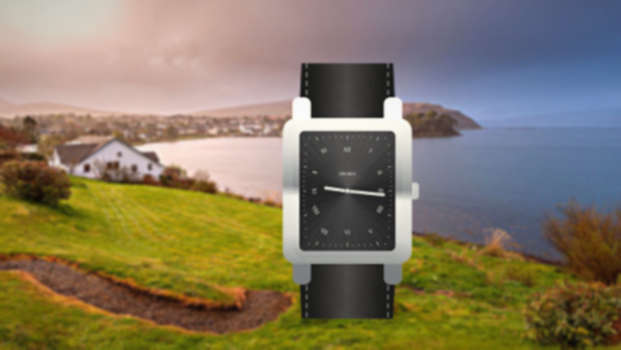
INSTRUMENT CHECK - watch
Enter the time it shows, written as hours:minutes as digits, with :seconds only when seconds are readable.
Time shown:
9:16
